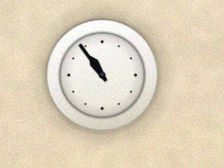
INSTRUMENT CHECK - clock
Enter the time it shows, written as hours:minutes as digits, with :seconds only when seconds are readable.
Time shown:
10:54
